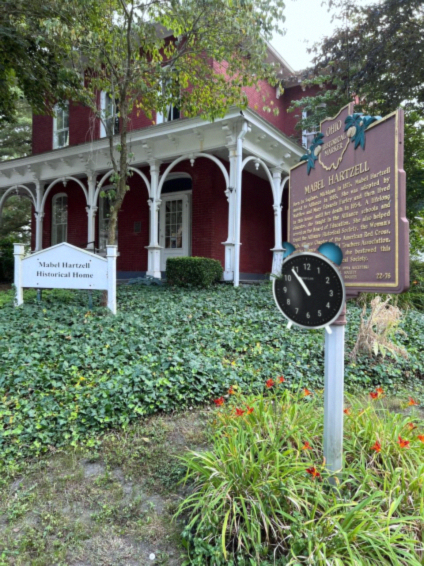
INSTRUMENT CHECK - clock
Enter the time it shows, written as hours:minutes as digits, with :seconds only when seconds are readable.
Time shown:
10:54
